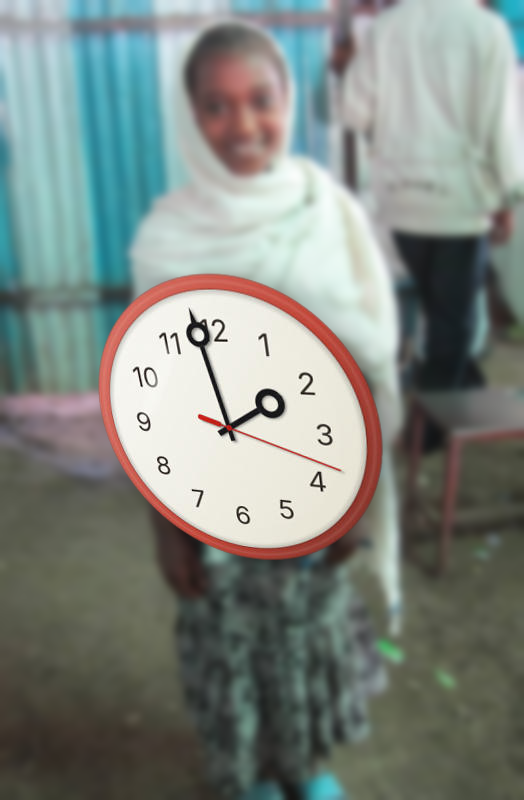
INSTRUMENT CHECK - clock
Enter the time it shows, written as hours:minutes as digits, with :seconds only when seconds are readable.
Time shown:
1:58:18
